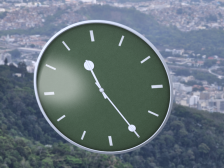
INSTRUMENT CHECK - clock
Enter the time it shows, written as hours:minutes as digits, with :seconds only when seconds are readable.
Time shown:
11:25
